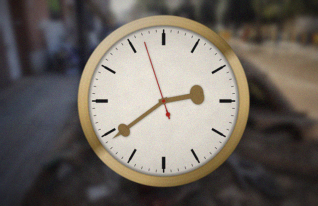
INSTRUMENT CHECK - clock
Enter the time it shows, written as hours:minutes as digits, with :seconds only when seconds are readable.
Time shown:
2:38:57
